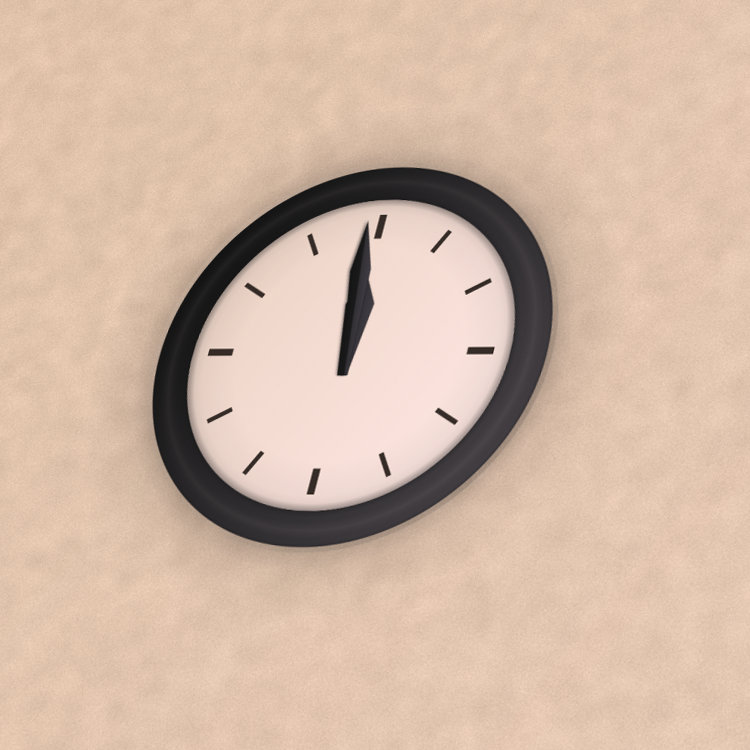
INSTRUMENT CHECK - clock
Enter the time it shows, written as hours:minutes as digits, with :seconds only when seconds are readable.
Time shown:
11:59
